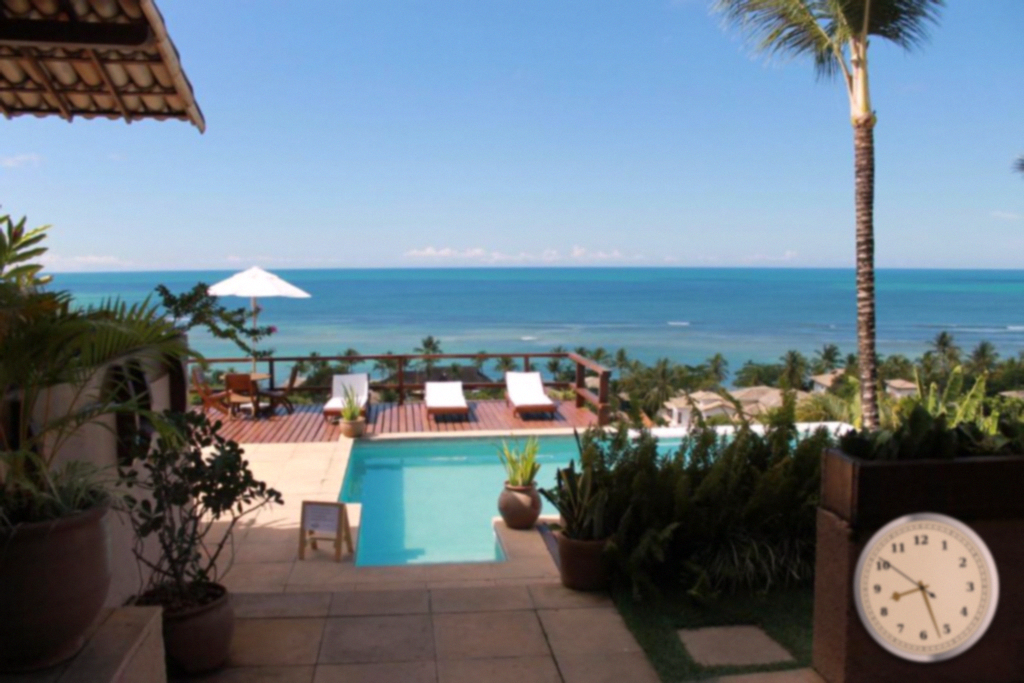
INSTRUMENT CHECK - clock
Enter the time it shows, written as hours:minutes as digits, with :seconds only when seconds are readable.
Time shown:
8:26:51
